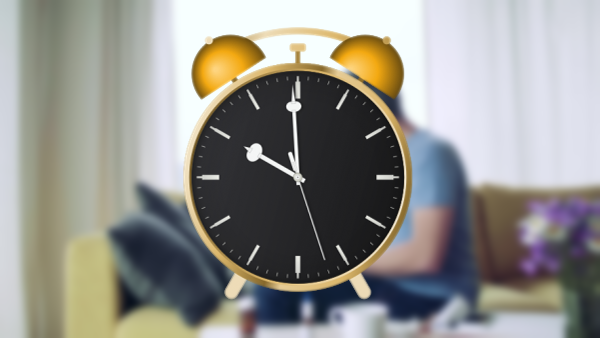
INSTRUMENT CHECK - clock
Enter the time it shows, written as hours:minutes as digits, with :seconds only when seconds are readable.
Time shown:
9:59:27
